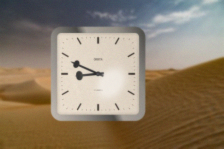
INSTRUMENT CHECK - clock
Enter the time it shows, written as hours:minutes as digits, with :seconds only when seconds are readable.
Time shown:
8:49
